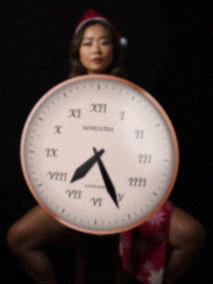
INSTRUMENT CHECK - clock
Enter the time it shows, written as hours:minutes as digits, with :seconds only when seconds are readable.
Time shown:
7:26
